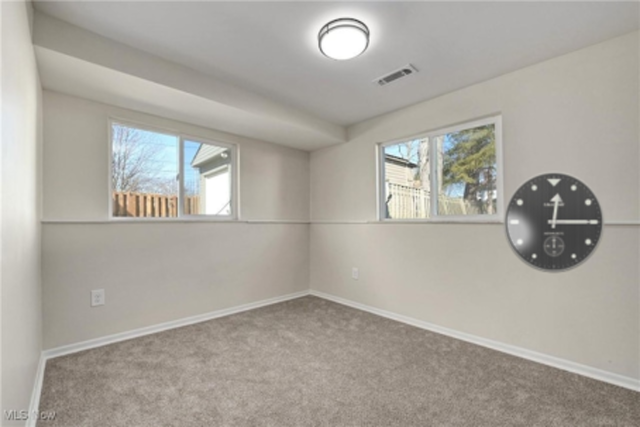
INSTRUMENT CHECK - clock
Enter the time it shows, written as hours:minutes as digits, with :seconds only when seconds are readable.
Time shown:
12:15
